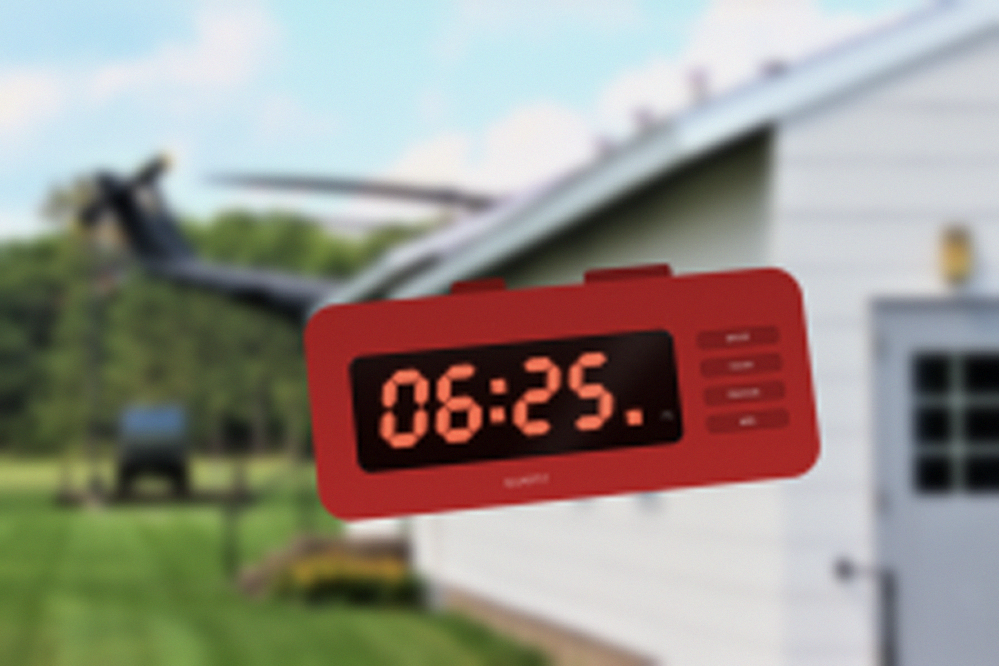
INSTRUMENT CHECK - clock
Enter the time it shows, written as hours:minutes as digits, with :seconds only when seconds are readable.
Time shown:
6:25
